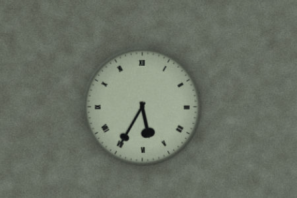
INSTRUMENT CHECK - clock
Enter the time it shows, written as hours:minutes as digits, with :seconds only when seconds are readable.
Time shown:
5:35
